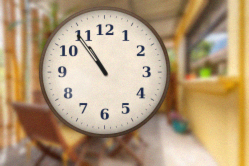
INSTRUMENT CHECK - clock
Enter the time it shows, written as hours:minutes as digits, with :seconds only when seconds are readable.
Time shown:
10:54
